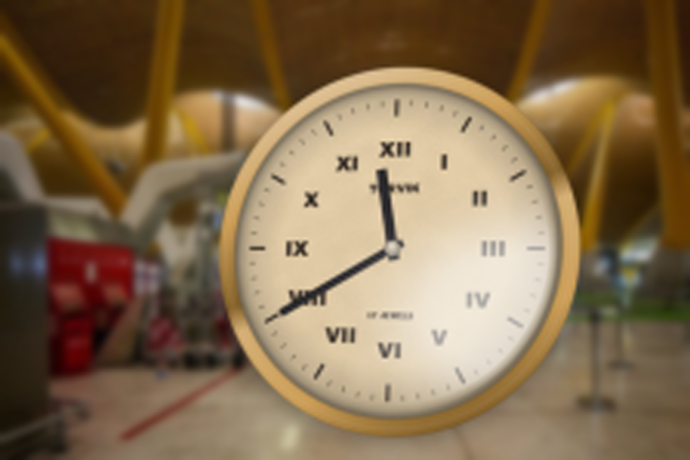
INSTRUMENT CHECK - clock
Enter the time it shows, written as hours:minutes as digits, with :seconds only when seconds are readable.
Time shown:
11:40
